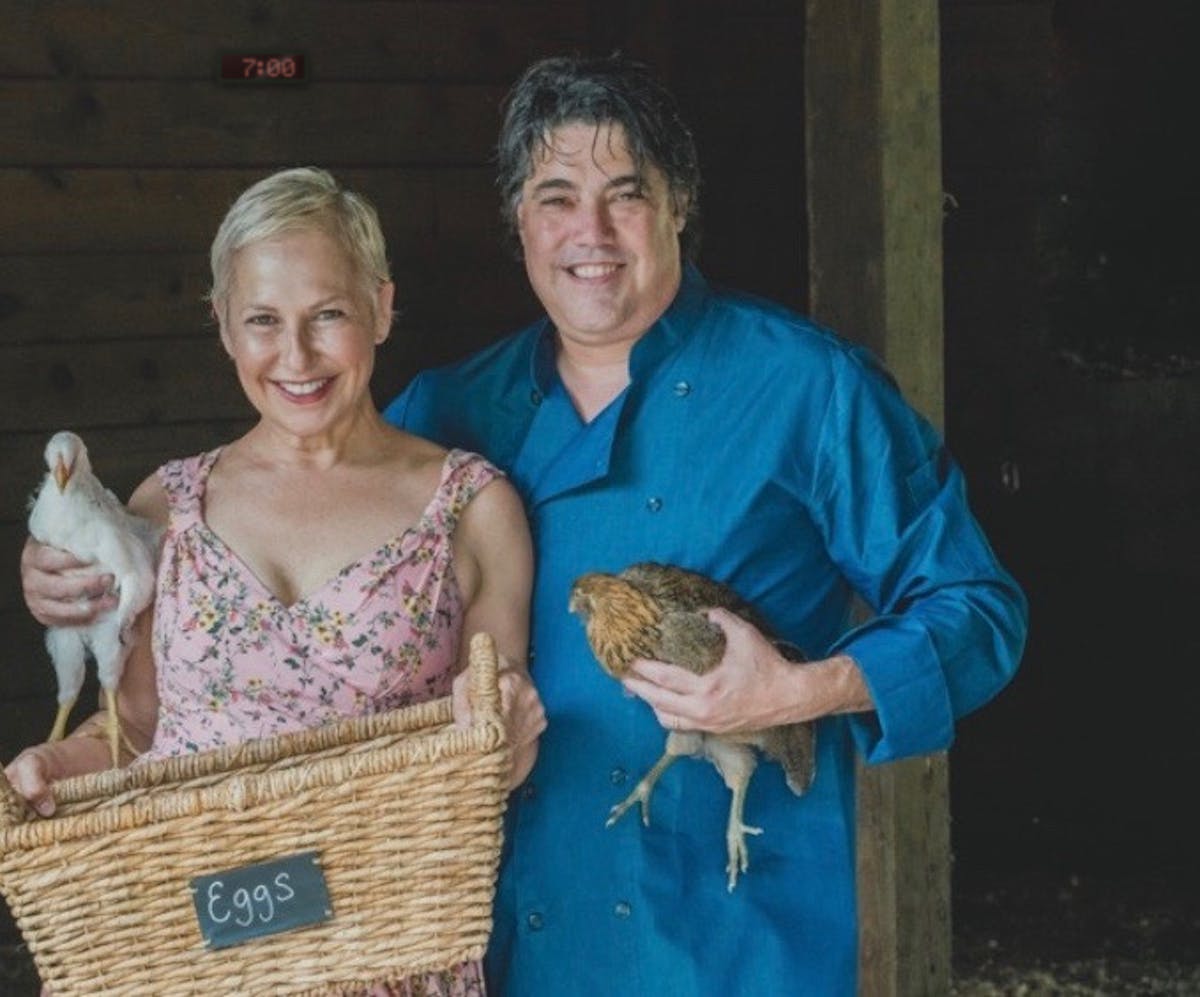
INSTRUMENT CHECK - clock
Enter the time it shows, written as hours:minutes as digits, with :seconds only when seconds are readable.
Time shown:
7:00
